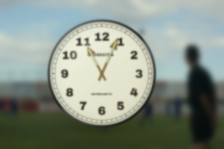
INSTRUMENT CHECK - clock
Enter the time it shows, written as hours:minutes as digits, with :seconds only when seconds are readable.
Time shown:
11:04
